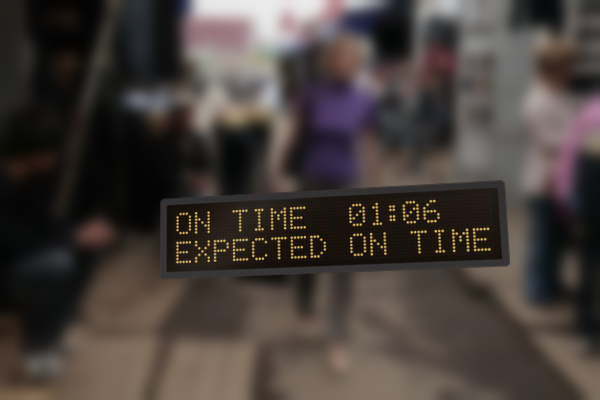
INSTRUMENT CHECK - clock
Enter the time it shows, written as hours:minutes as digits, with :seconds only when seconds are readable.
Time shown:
1:06
